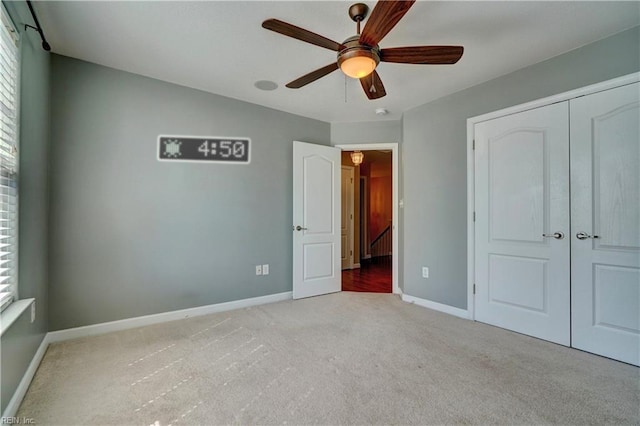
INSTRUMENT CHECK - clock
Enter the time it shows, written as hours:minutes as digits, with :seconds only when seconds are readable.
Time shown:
4:50
